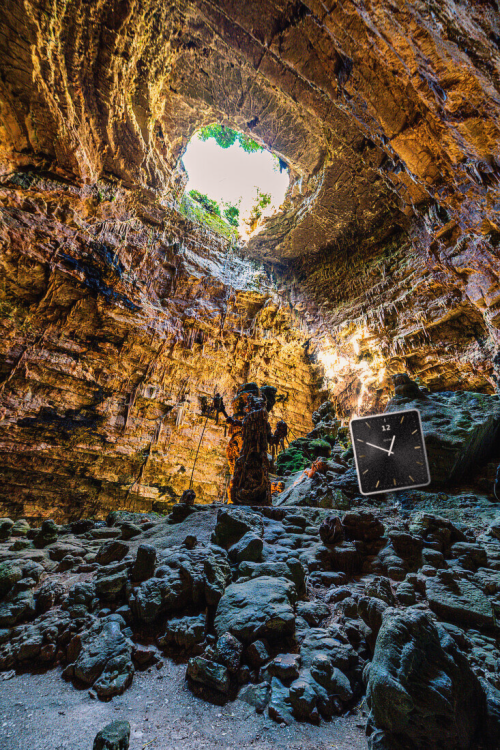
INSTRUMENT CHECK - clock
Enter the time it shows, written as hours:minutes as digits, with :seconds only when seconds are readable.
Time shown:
12:50
